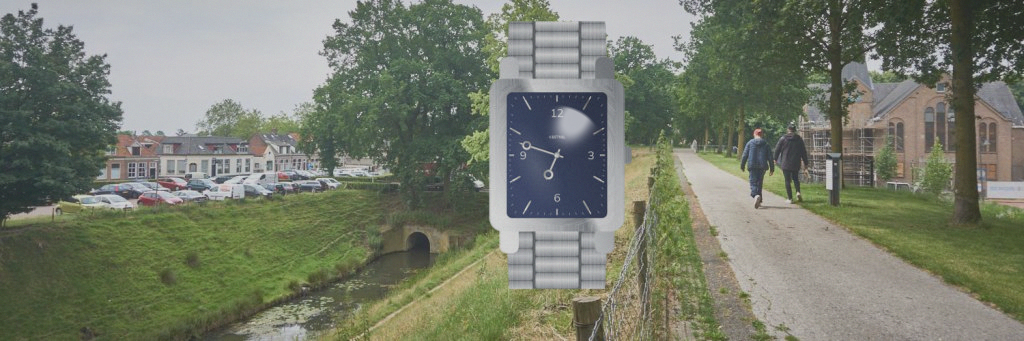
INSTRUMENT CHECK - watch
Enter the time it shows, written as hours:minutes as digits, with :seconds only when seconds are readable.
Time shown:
6:48
